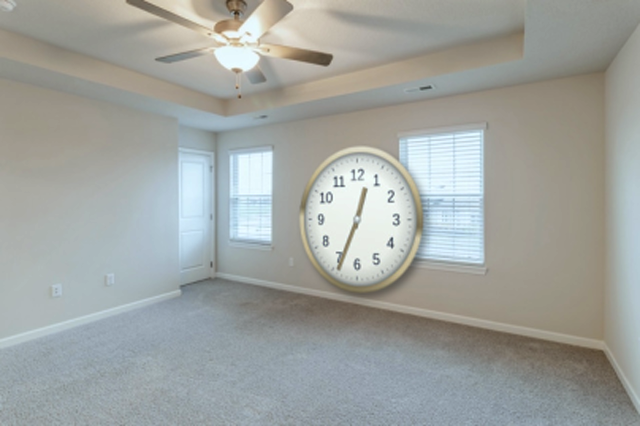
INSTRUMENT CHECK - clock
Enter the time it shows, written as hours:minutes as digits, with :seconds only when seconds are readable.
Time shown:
12:34
